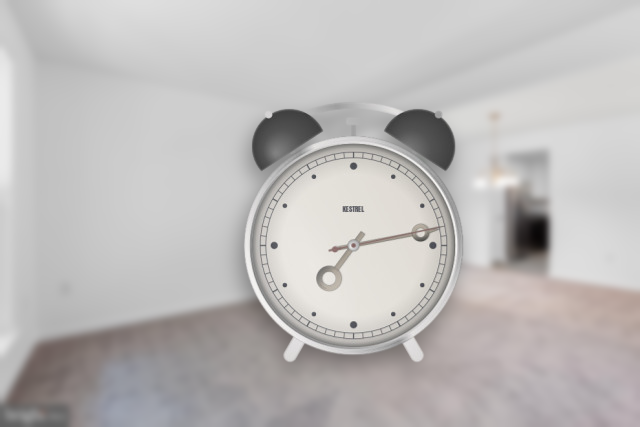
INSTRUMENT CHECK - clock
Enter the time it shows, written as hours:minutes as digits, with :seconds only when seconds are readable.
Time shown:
7:13:13
